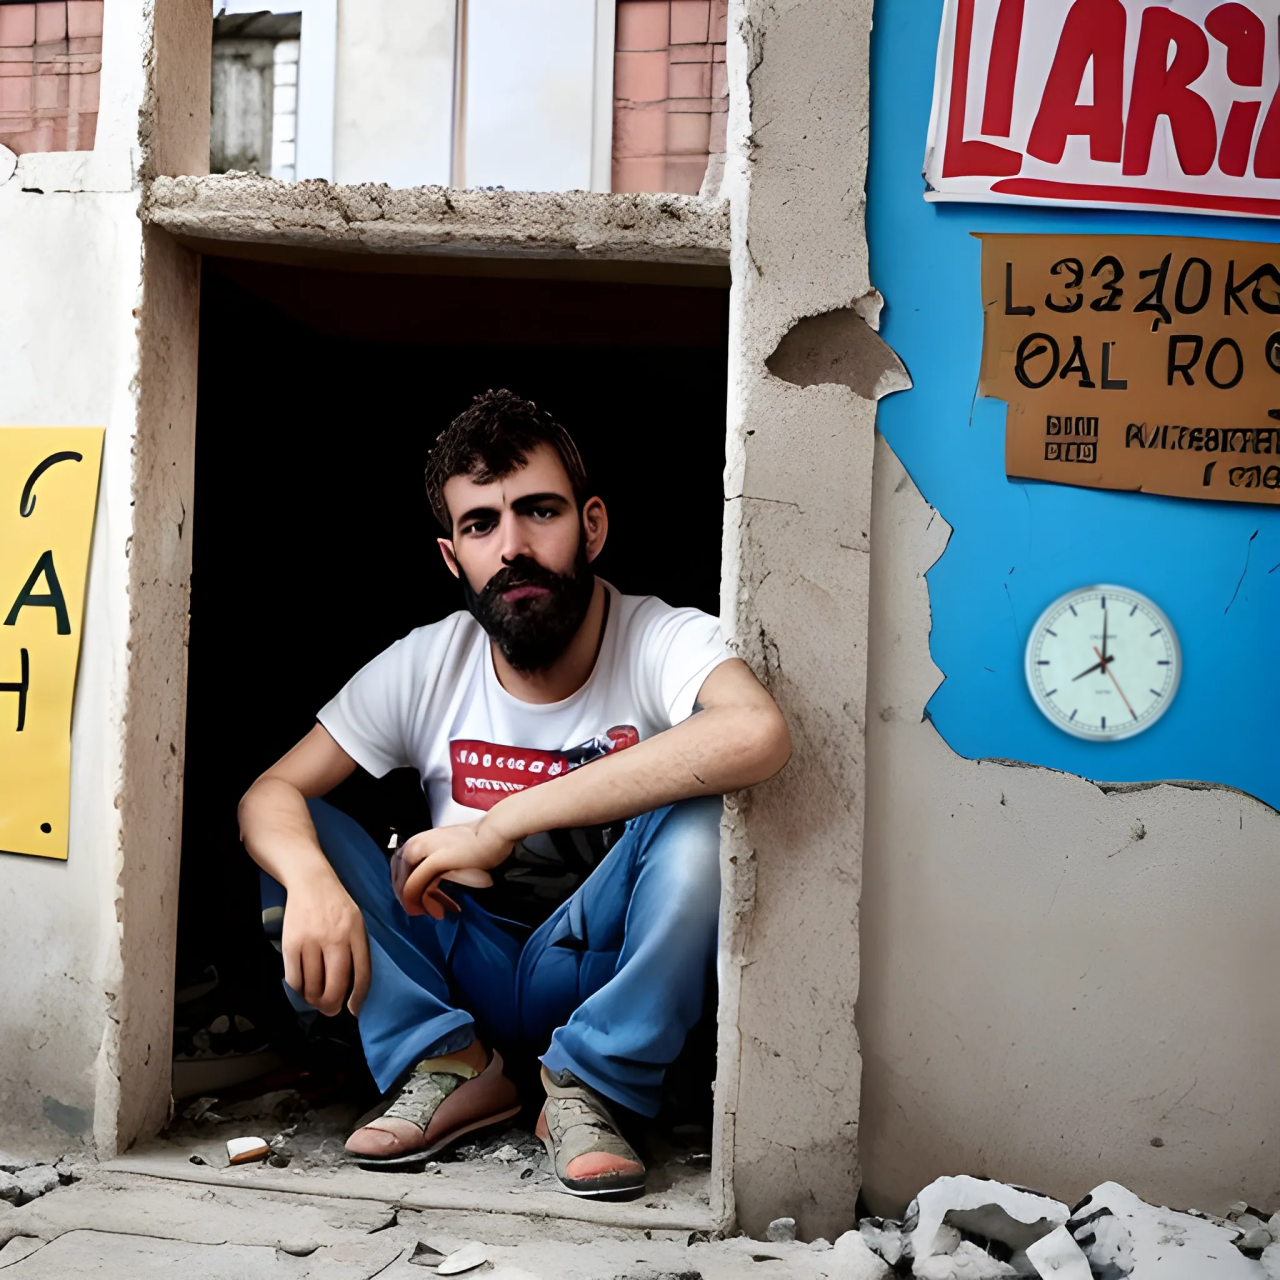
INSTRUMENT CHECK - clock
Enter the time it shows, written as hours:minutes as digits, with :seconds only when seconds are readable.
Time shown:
8:00:25
